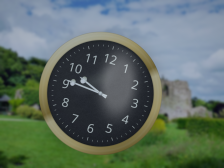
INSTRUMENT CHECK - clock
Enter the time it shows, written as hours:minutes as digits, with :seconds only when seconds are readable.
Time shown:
9:46
